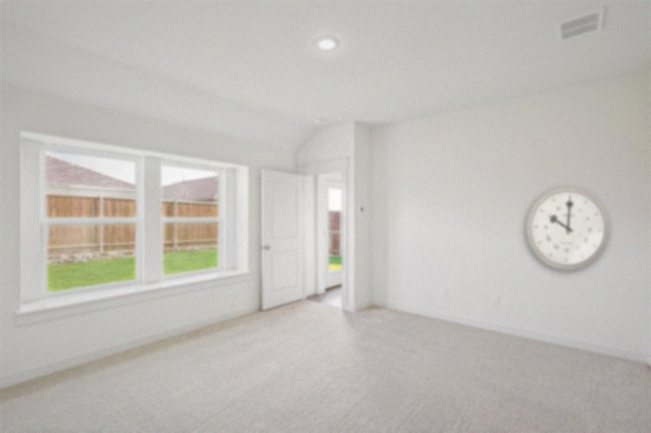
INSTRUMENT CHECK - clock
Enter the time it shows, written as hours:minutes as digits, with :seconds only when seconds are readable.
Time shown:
10:00
